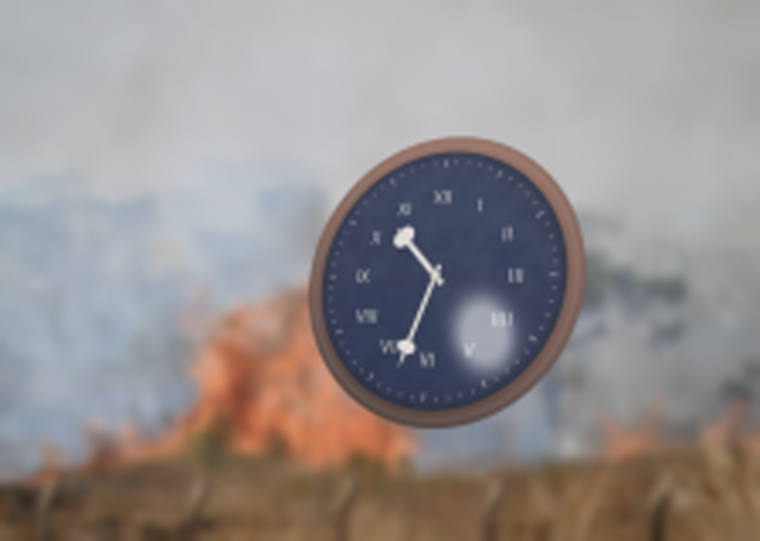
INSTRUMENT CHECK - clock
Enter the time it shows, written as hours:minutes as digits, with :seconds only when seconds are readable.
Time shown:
10:33
